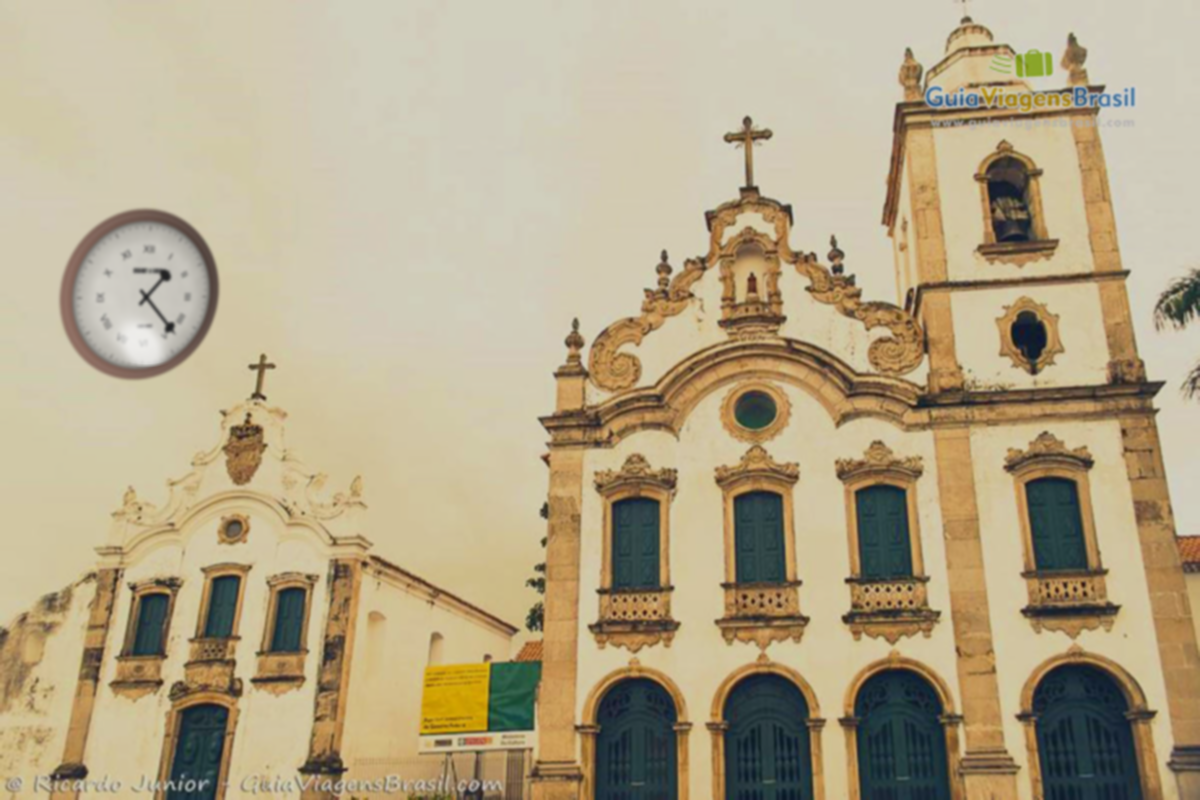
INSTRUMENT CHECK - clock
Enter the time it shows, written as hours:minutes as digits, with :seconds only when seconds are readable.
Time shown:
1:23
